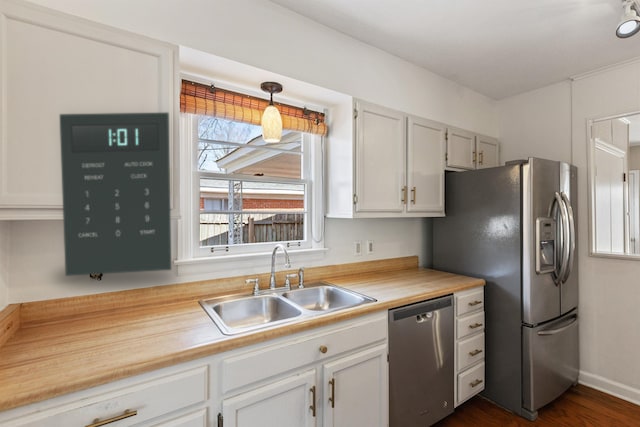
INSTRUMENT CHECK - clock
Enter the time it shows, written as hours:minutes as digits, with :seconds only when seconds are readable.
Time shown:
1:01
